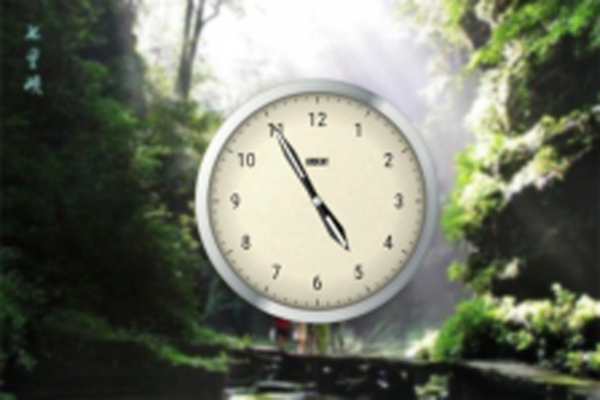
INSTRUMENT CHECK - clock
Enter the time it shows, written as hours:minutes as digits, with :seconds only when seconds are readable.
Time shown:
4:55
